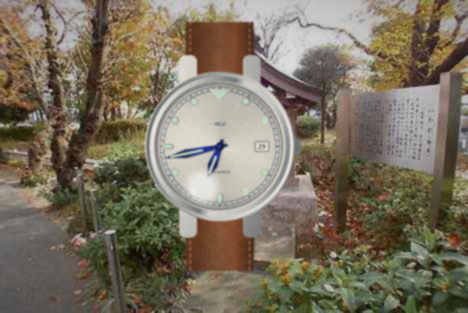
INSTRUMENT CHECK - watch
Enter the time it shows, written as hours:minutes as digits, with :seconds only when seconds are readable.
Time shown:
6:43
